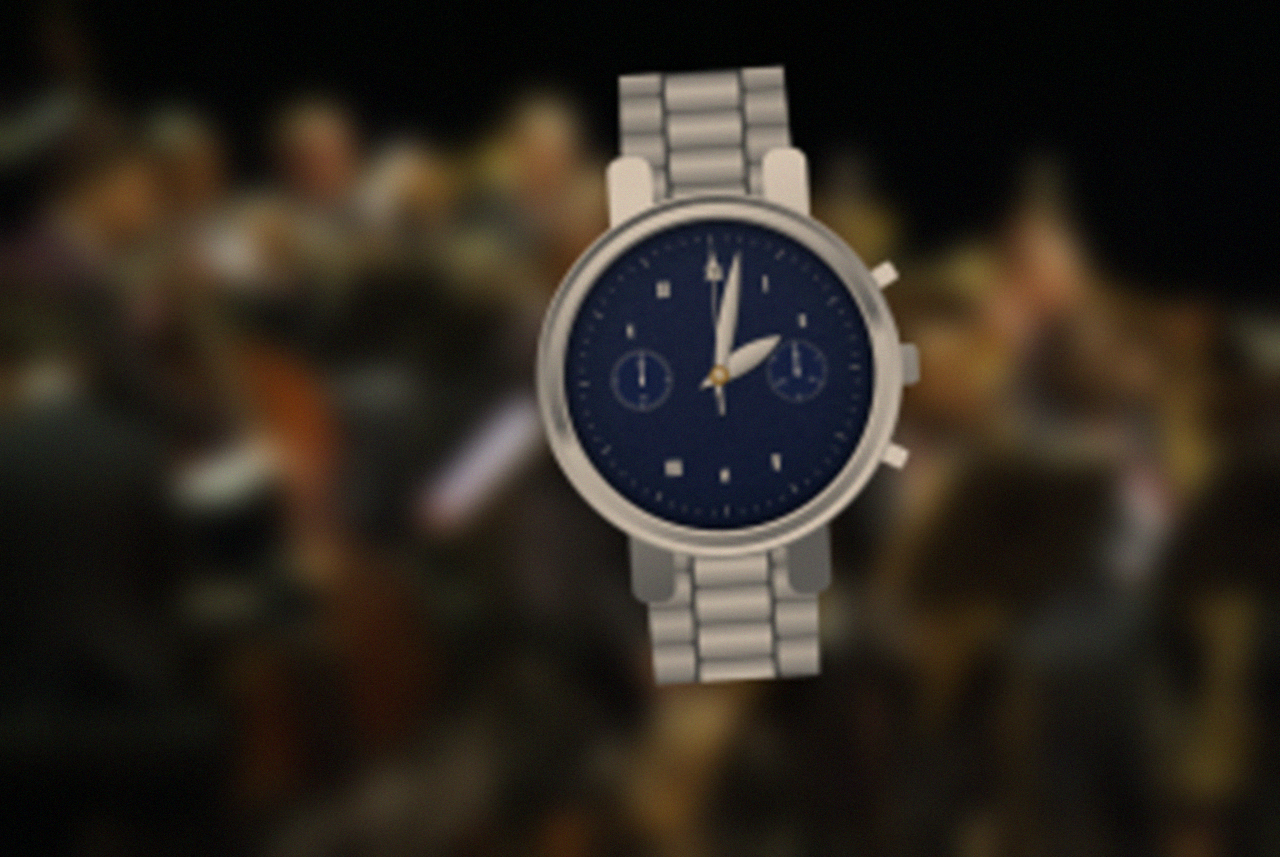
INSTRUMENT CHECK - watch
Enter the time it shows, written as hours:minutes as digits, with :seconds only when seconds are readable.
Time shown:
2:02
